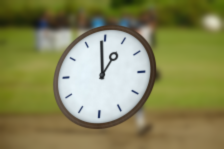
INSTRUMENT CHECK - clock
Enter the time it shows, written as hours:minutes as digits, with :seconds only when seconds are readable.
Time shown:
12:59
